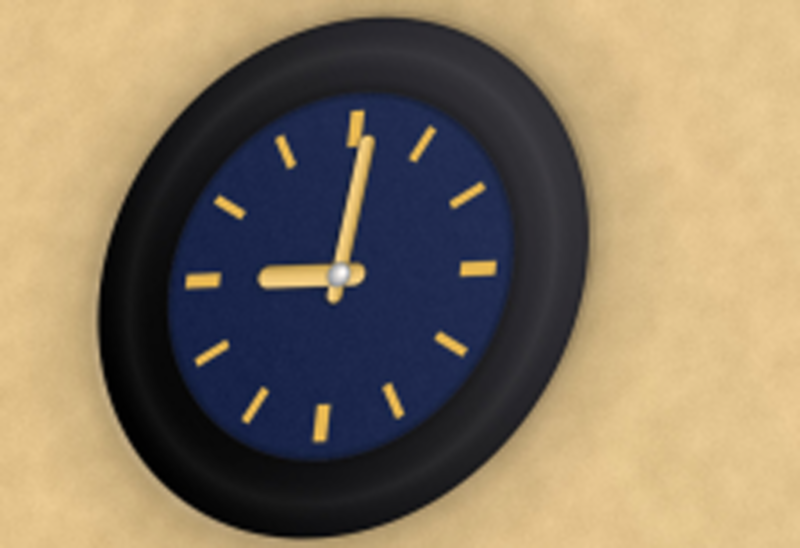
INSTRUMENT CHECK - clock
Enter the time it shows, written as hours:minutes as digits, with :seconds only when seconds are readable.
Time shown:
9:01
